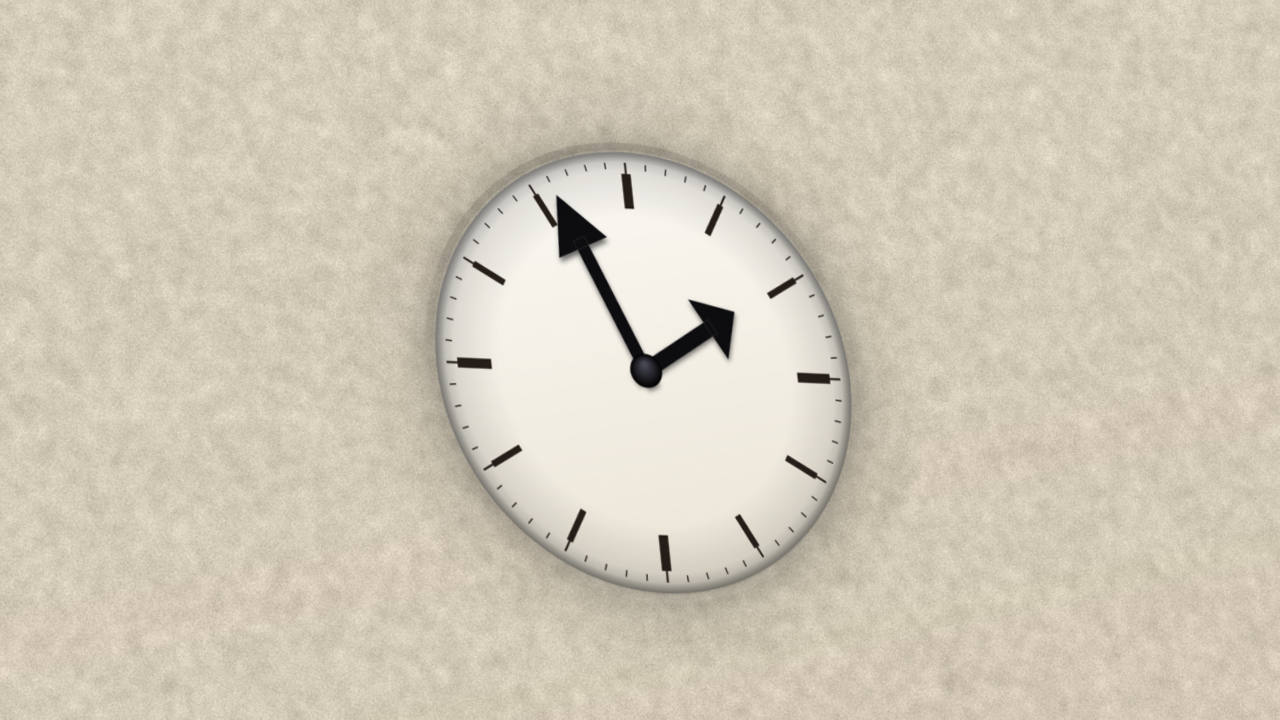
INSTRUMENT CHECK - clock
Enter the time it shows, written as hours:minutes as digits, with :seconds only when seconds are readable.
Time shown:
1:56
